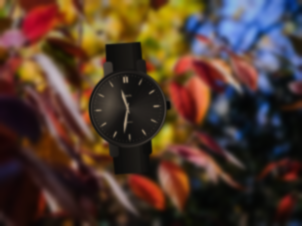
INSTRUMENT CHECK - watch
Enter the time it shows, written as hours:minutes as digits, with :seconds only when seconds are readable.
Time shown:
11:32
